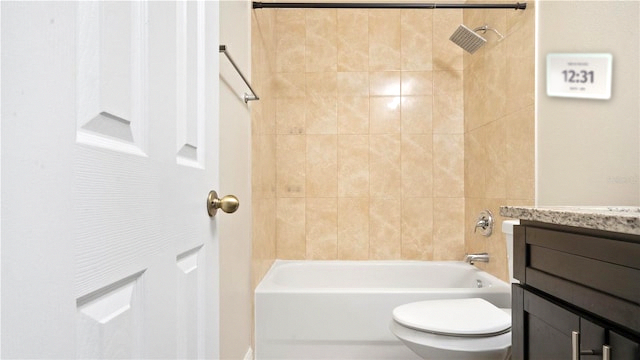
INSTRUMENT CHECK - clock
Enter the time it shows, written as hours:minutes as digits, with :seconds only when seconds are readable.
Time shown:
12:31
